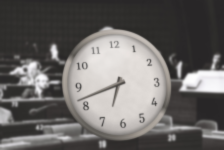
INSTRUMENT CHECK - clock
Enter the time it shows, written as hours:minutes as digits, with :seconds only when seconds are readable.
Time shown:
6:42
